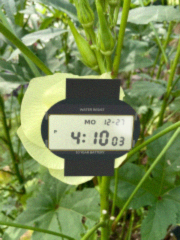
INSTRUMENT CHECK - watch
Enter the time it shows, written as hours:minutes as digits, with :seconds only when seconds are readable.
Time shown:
4:10:03
